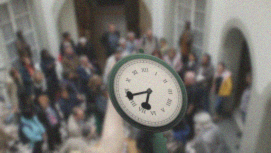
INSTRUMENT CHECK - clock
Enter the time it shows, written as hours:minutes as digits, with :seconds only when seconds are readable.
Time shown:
6:43
